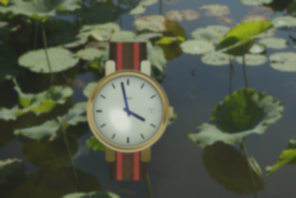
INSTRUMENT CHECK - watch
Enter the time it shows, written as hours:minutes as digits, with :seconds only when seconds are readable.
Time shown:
3:58
